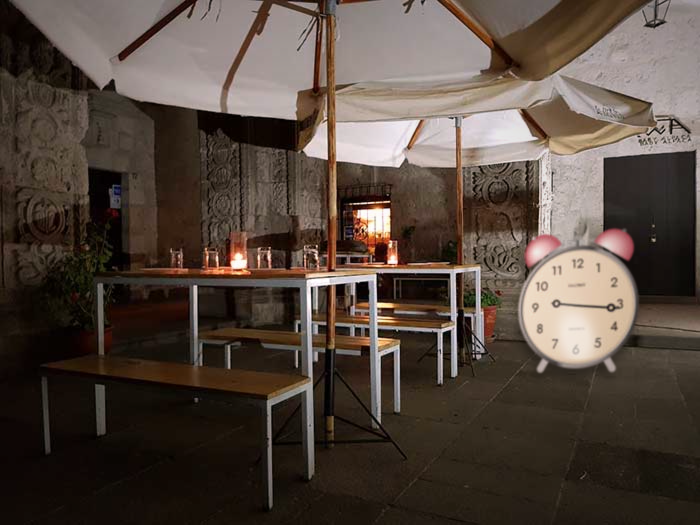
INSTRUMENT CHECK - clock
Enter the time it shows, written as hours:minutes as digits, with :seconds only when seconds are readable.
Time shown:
9:16
